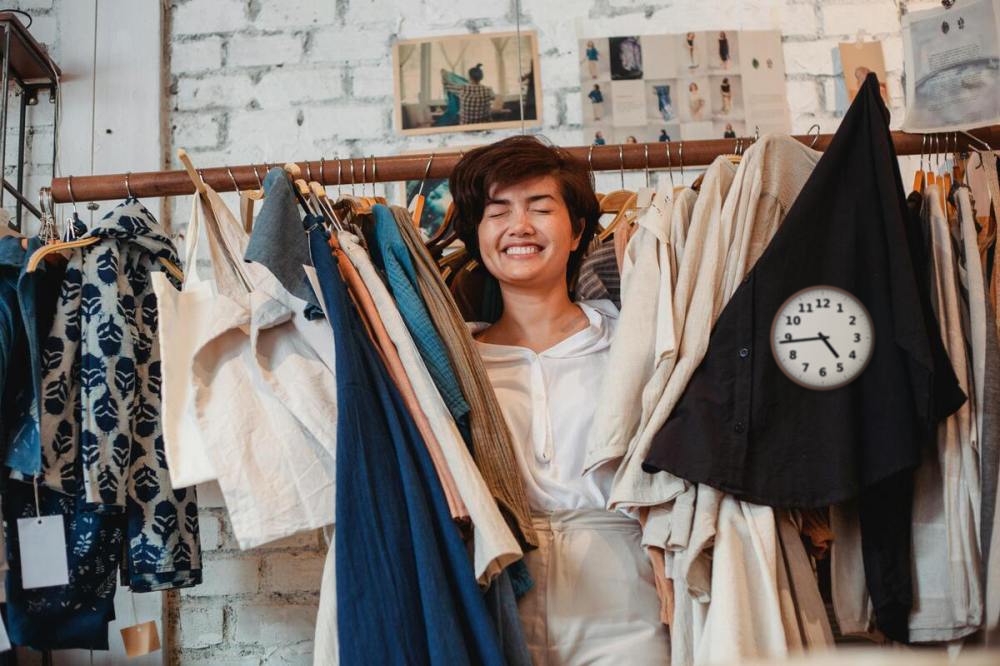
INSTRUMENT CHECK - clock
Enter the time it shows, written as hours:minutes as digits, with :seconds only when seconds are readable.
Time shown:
4:44
